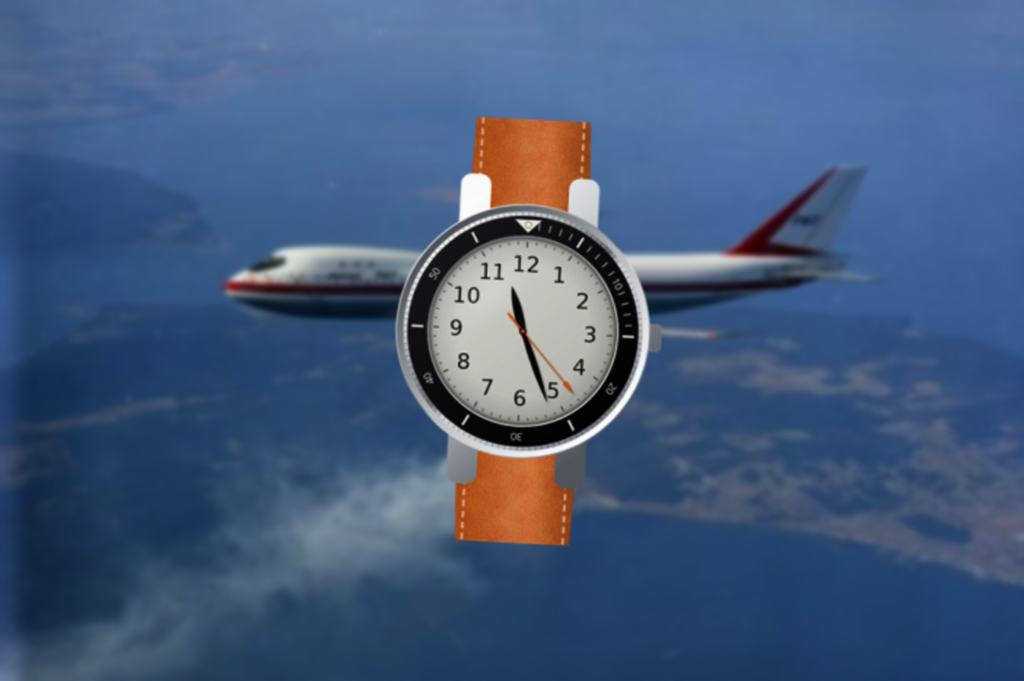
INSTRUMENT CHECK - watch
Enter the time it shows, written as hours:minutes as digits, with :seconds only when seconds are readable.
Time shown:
11:26:23
